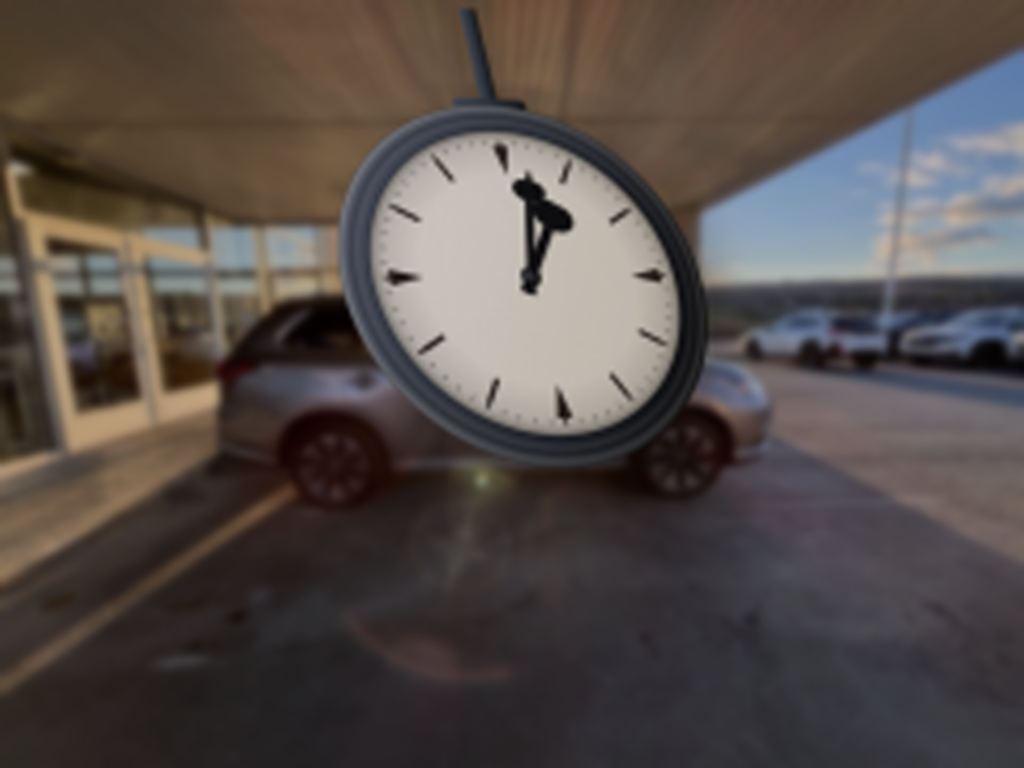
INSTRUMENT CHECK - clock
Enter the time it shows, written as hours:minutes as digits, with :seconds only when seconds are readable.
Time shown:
1:02
